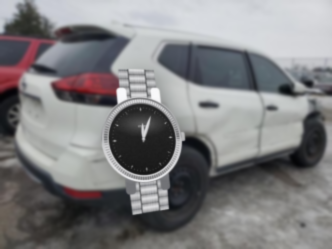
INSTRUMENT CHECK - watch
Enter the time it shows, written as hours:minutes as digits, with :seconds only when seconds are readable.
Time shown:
12:04
